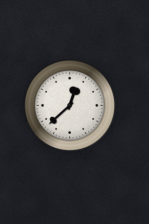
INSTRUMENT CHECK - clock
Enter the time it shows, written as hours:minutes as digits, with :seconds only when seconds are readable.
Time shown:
12:38
